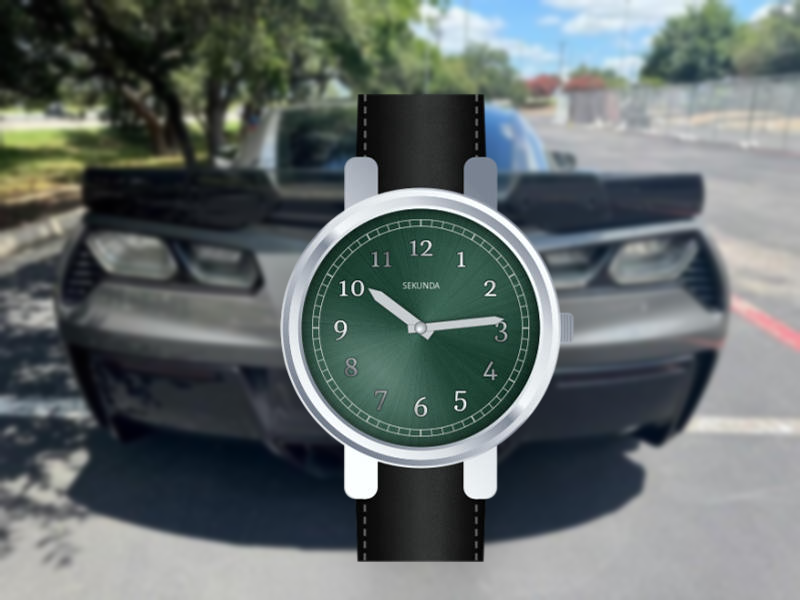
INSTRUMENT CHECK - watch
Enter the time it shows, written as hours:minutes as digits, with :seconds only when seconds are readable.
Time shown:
10:14
